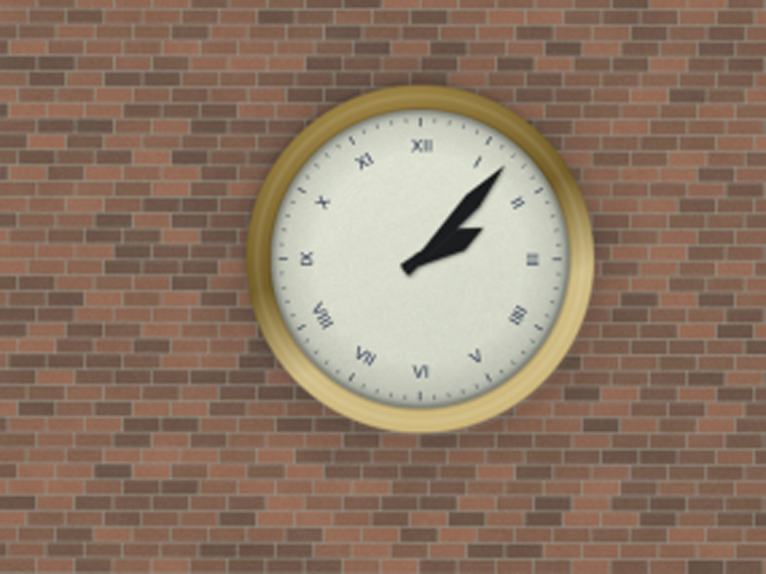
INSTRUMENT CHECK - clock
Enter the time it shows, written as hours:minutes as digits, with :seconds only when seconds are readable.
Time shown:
2:07
